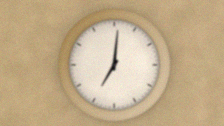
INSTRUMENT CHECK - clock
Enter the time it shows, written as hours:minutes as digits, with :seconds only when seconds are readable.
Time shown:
7:01
